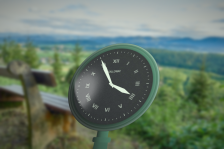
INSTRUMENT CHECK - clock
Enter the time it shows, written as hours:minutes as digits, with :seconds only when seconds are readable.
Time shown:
3:55
